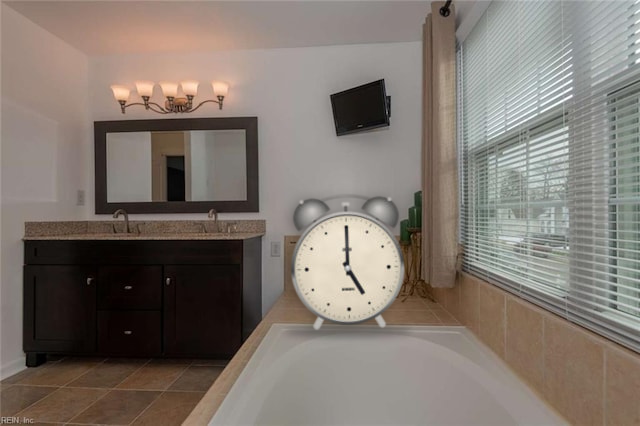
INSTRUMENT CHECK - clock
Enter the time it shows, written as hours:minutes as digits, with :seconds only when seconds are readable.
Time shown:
5:00
